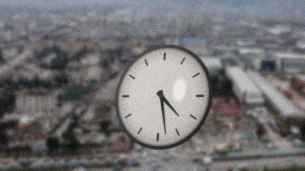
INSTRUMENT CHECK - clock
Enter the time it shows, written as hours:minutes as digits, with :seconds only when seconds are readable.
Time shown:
4:28
